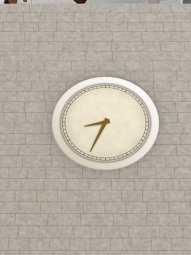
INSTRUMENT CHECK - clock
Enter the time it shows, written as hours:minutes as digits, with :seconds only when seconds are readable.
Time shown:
8:34
